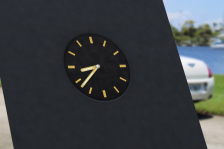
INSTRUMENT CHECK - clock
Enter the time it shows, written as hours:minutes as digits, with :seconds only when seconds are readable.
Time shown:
8:38
